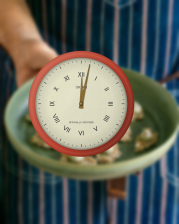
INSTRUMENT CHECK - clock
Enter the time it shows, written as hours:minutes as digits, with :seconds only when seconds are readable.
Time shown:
12:02
